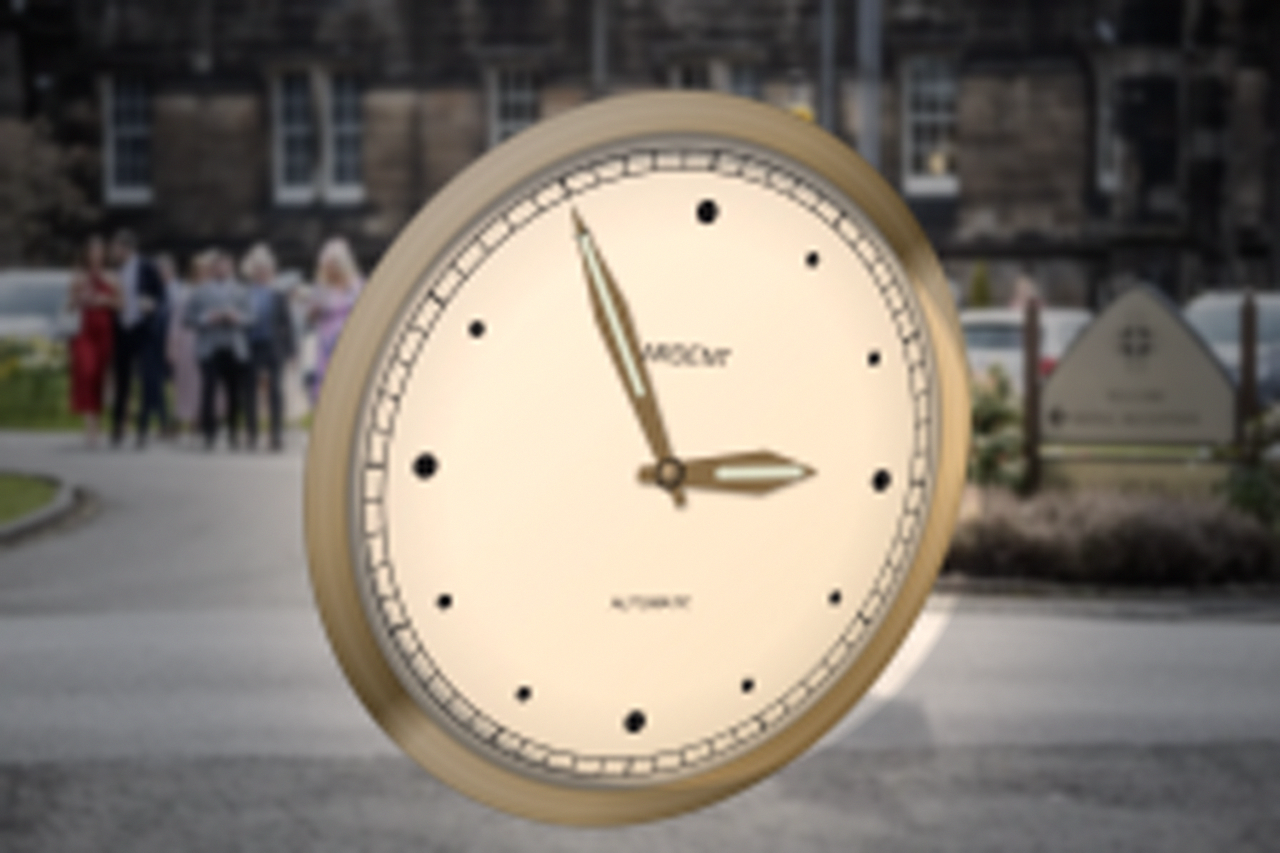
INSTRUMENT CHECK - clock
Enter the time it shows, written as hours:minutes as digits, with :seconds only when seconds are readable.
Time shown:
2:55
